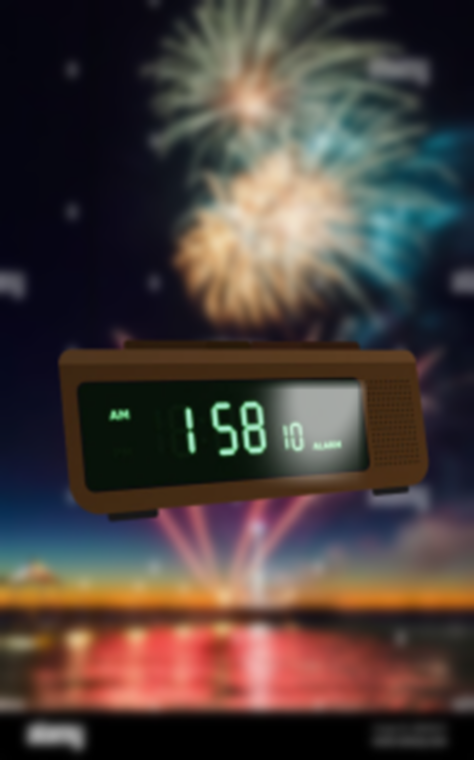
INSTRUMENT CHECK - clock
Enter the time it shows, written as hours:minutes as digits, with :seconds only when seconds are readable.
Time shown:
1:58:10
